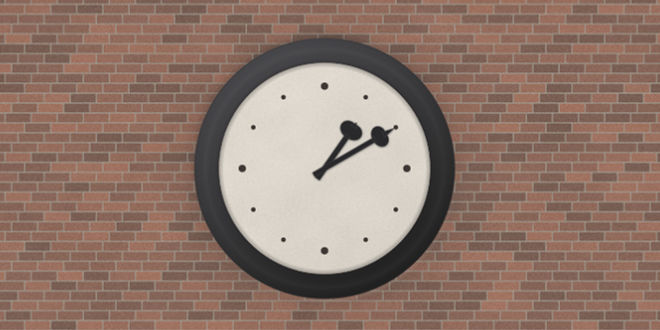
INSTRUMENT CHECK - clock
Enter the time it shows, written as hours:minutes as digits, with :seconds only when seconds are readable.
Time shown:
1:10
